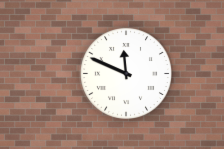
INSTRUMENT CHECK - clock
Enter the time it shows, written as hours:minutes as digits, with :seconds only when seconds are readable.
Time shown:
11:49
